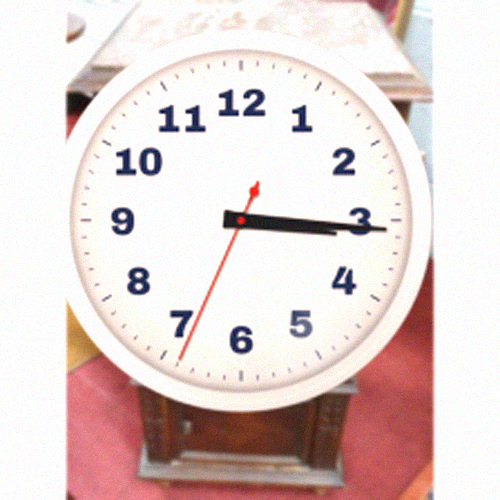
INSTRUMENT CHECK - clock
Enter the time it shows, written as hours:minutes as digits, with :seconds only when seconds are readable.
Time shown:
3:15:34
